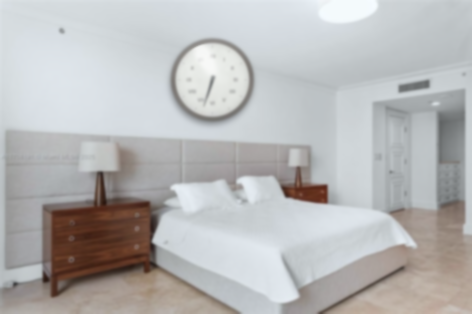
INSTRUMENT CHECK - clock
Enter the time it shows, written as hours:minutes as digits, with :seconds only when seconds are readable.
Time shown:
6:33
